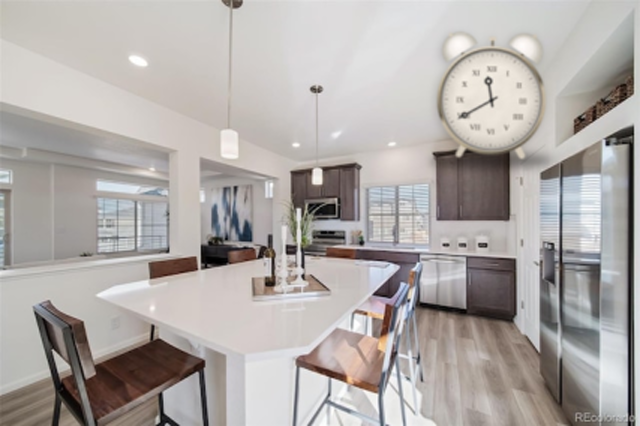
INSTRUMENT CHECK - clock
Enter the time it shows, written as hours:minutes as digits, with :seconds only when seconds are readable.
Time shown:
11:40
